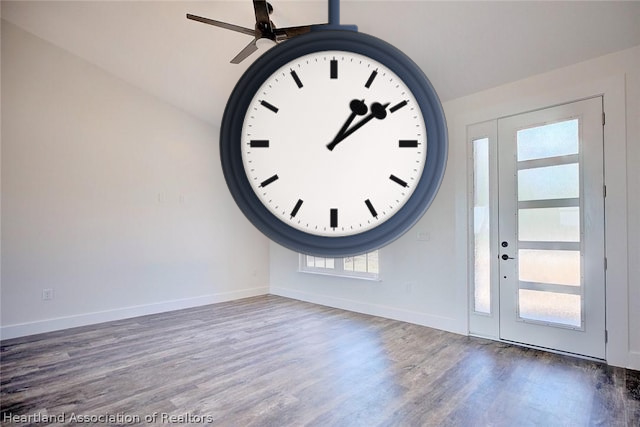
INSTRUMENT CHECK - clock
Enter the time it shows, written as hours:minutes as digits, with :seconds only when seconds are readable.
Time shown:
1:09
